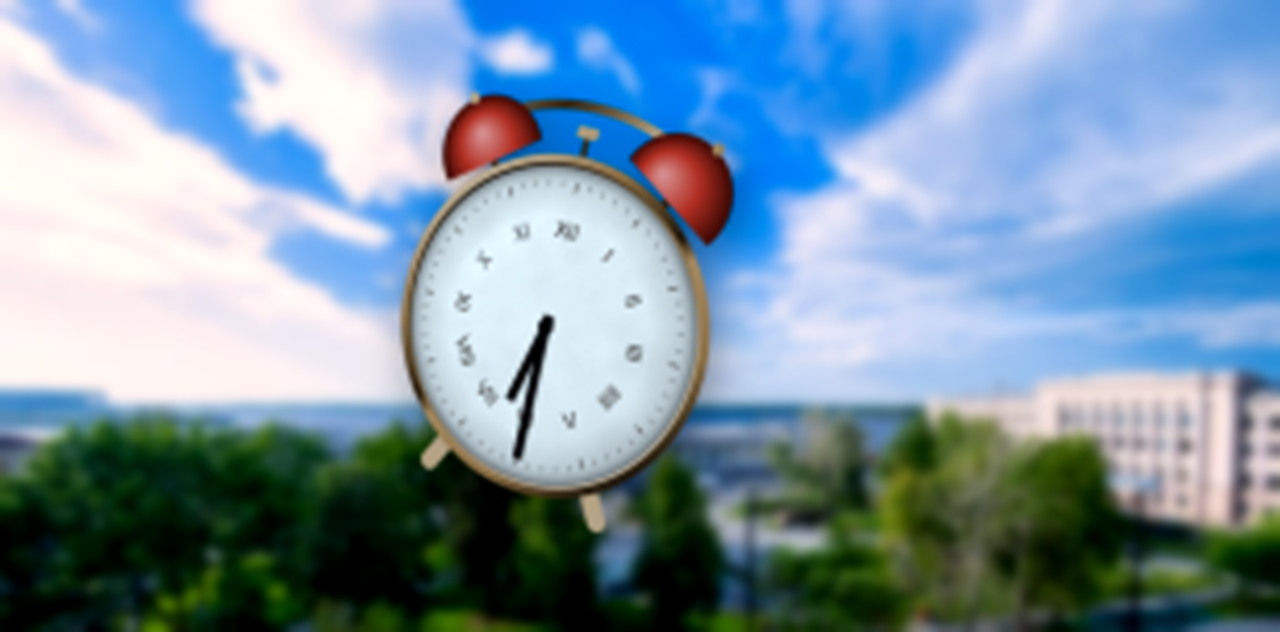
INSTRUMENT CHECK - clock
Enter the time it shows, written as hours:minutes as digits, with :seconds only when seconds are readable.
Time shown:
6:30
